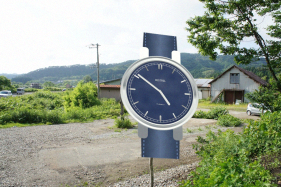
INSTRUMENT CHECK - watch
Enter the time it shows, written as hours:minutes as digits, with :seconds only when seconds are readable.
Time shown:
4:51
